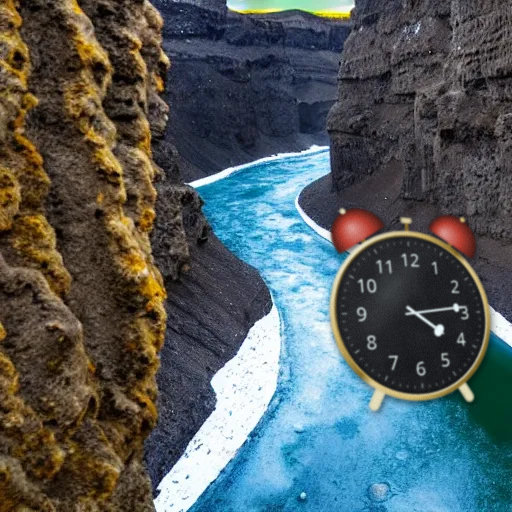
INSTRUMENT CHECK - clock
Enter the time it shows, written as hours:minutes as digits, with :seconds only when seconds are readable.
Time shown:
4:14
